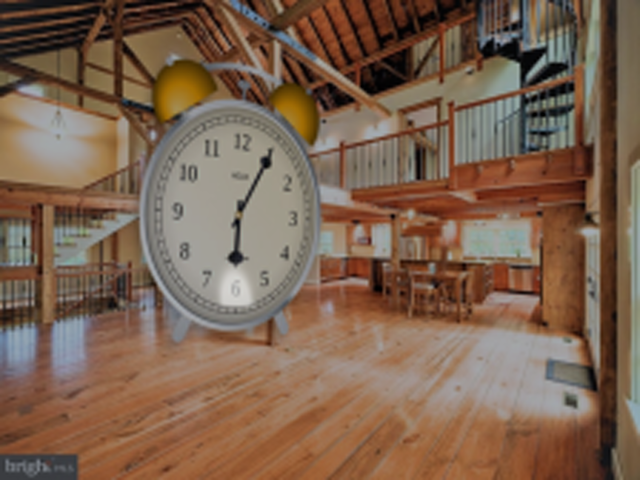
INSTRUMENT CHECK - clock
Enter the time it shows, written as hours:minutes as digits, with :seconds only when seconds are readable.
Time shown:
6:05
